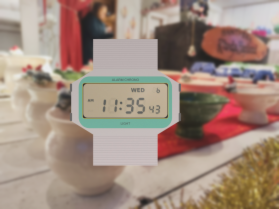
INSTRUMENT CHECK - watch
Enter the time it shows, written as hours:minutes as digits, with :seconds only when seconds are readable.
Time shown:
11:35:43
